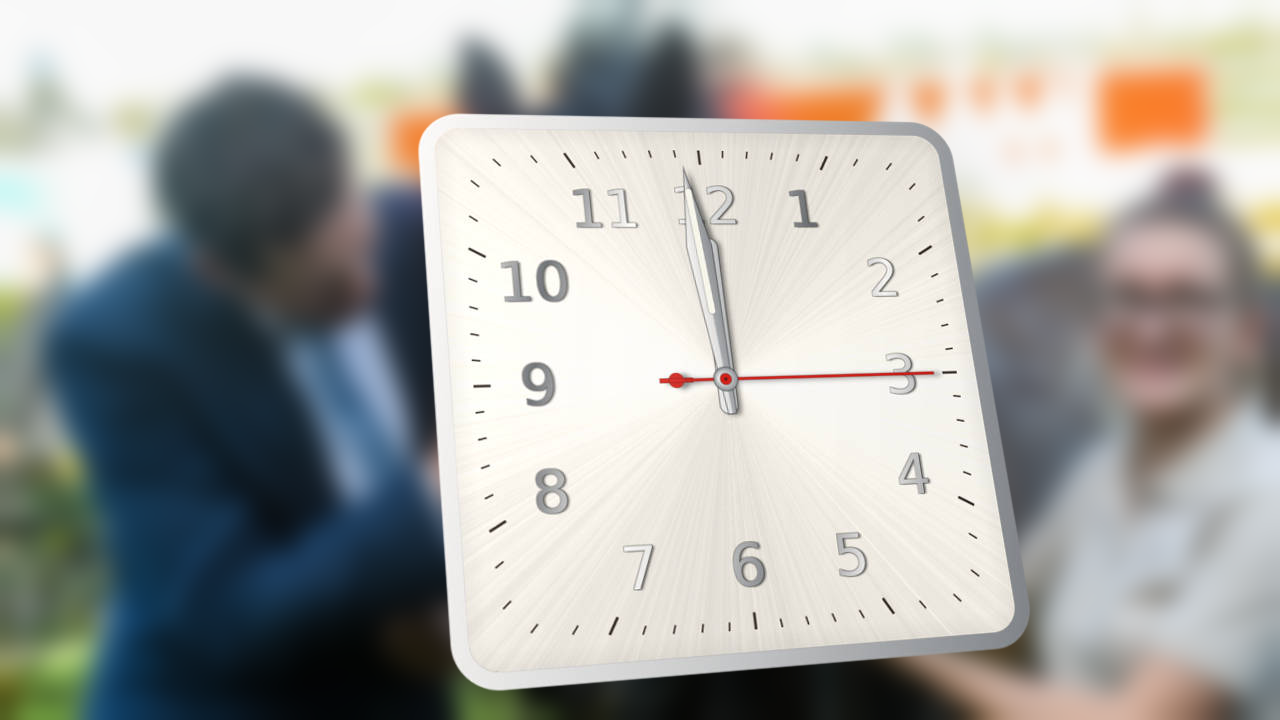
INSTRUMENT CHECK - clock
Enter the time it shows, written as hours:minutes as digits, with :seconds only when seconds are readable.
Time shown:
11:59:15
